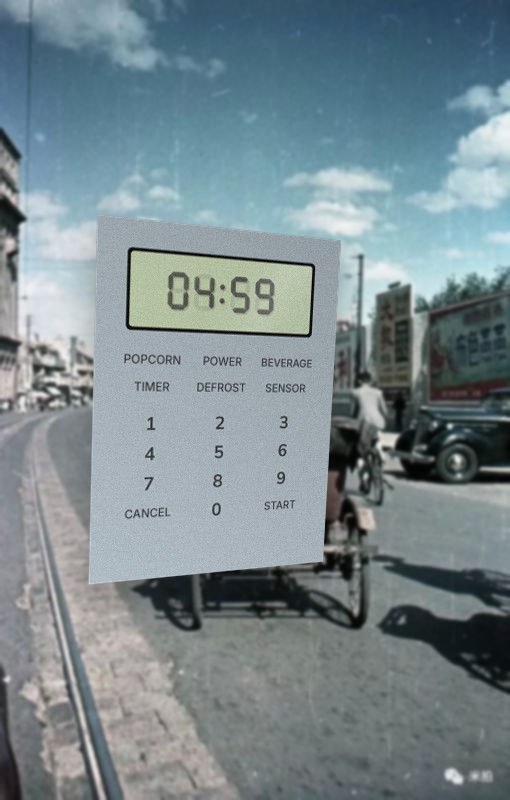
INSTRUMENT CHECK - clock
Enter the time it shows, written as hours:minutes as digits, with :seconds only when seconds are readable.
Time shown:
4:59
